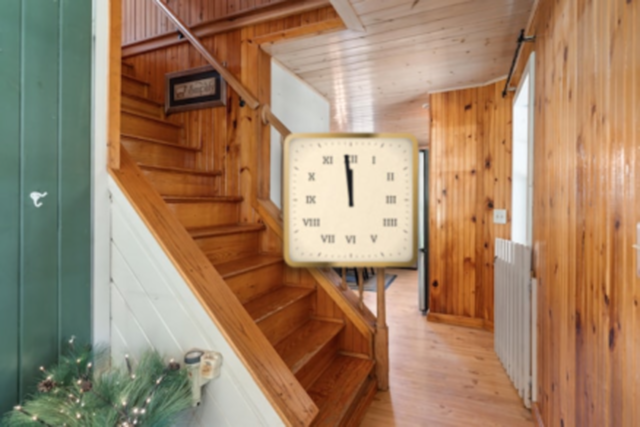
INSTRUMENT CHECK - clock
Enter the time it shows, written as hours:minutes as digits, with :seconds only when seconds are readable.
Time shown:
11:59
